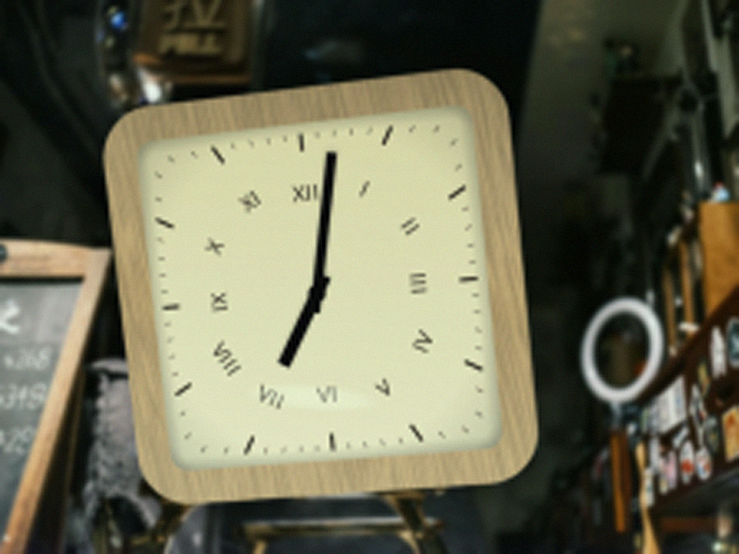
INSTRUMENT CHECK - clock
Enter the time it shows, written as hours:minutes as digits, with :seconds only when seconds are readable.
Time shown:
7:02
